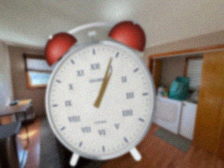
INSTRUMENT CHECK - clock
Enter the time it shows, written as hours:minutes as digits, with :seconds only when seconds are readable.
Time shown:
1:04
